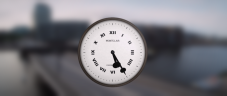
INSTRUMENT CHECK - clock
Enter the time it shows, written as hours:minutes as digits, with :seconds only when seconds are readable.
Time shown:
5:25
